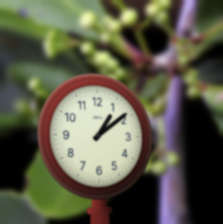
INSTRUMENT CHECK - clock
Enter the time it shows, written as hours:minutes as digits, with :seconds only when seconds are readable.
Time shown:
1:09
